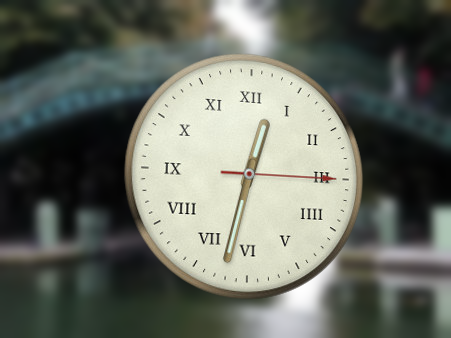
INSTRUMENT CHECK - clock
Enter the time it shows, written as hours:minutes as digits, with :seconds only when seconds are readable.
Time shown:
12:32:15
